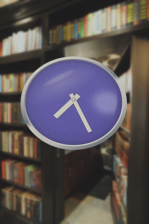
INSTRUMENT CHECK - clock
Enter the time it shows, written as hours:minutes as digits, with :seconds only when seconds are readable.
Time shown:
7:26
